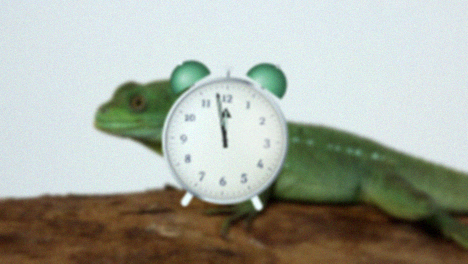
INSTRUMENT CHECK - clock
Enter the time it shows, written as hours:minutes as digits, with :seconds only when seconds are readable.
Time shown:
11:58
